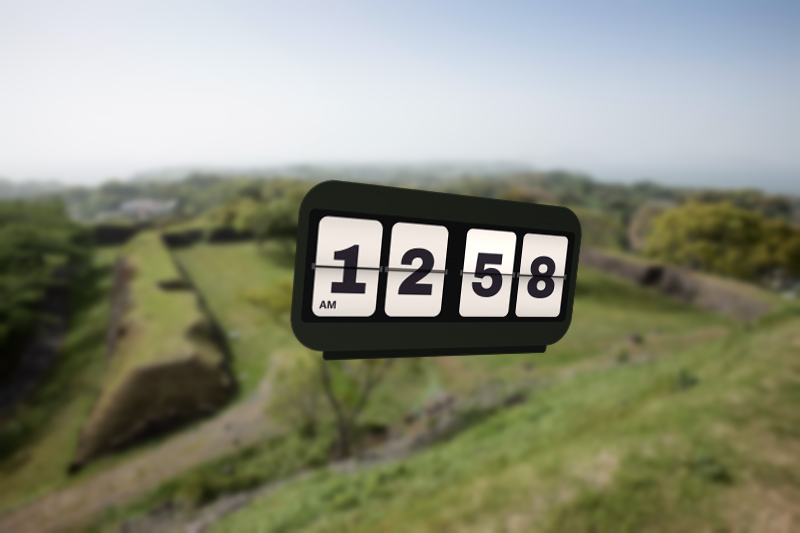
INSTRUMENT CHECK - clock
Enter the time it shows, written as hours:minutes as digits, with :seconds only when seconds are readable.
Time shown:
12:58
